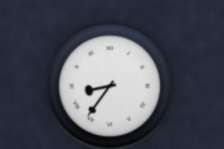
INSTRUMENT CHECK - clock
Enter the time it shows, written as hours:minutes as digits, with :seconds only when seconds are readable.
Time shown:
8:36
